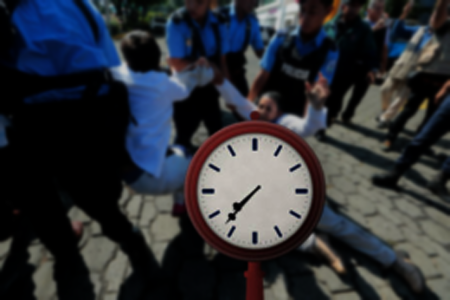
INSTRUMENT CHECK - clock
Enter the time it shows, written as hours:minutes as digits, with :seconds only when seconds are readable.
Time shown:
7:37
